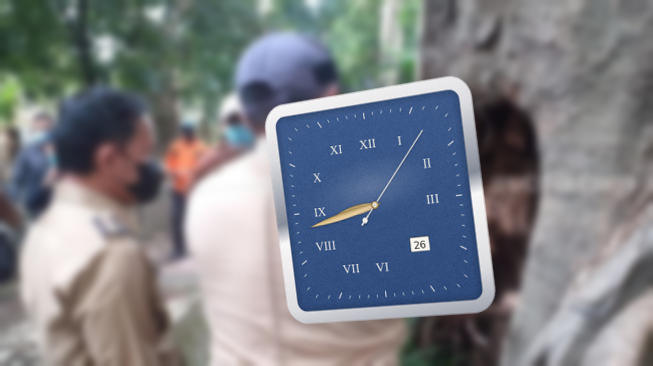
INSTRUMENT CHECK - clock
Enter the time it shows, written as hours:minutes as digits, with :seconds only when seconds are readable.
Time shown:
8:43:07
